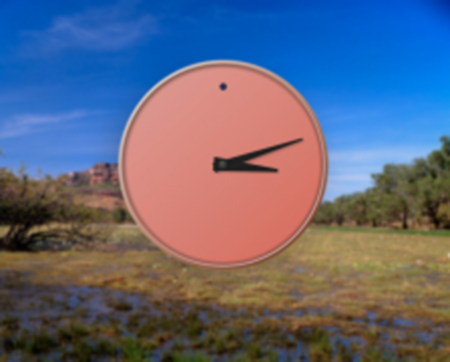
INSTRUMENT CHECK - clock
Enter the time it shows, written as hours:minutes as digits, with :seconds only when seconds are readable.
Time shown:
3:12
